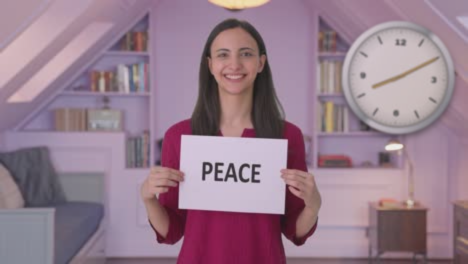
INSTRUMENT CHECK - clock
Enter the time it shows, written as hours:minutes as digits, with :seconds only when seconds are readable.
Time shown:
8:10
